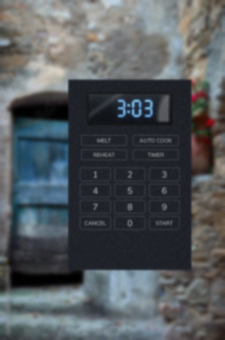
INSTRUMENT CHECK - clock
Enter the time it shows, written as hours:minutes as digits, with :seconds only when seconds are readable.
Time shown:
3:03
